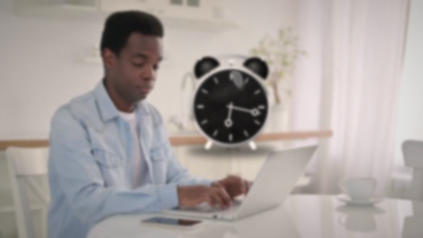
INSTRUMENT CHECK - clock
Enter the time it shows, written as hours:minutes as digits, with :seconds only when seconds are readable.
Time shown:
6:17
